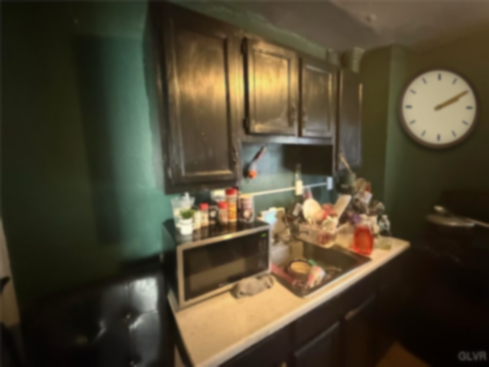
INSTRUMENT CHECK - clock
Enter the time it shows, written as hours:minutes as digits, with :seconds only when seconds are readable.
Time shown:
2:10
